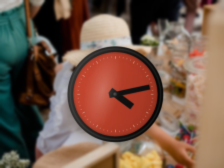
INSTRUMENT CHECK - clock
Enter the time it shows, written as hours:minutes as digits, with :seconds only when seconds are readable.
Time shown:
4:13
